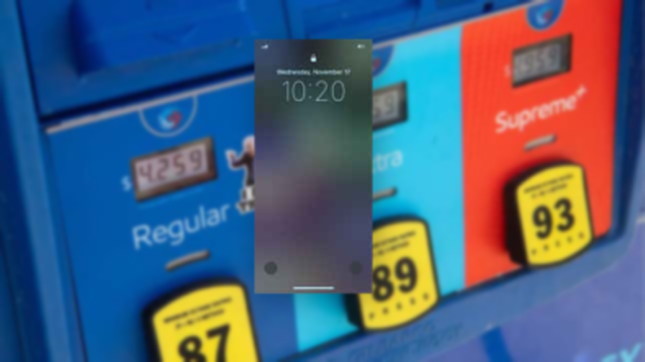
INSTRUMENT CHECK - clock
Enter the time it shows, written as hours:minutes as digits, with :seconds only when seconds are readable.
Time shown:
10:20
